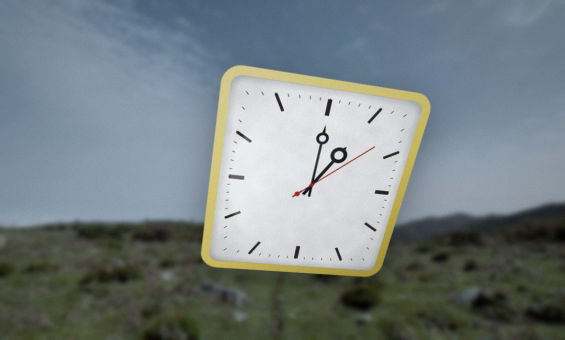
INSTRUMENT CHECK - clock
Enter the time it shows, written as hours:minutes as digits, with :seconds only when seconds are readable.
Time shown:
1:00:08
